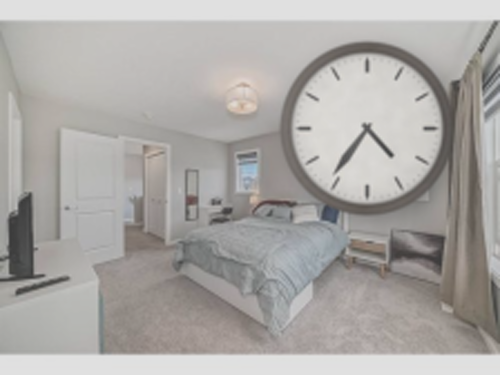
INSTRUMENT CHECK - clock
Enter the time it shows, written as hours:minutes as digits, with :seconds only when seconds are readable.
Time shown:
4:36
